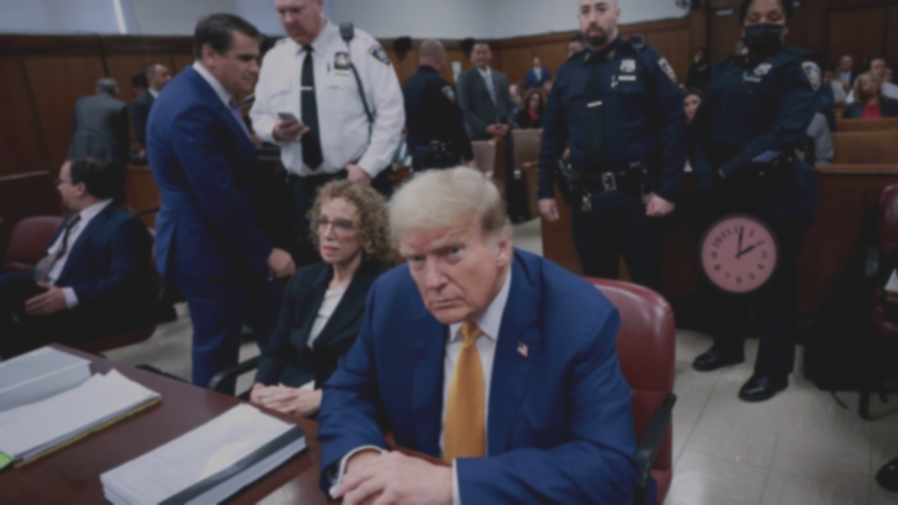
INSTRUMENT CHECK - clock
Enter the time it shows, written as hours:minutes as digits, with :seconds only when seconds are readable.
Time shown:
2:01
